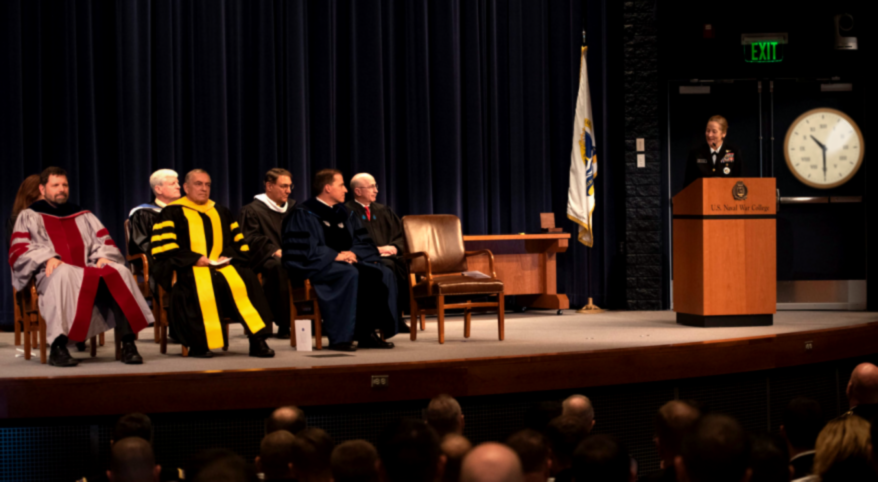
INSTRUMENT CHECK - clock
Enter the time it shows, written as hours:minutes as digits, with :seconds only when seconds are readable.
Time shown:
10:30
